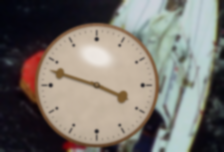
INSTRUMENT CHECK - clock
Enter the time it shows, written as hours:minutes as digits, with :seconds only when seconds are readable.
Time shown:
3:48
